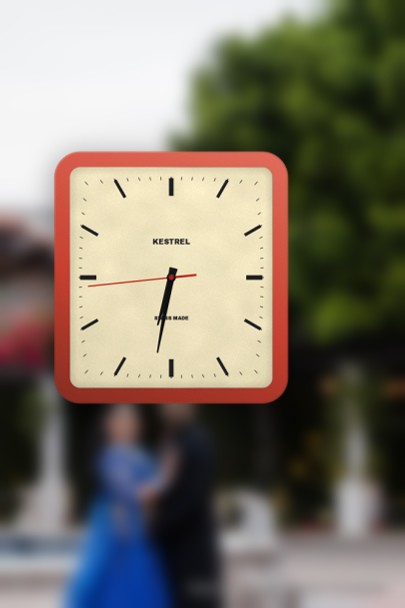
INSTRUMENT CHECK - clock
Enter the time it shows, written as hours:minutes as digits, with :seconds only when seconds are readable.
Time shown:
6:31:44
